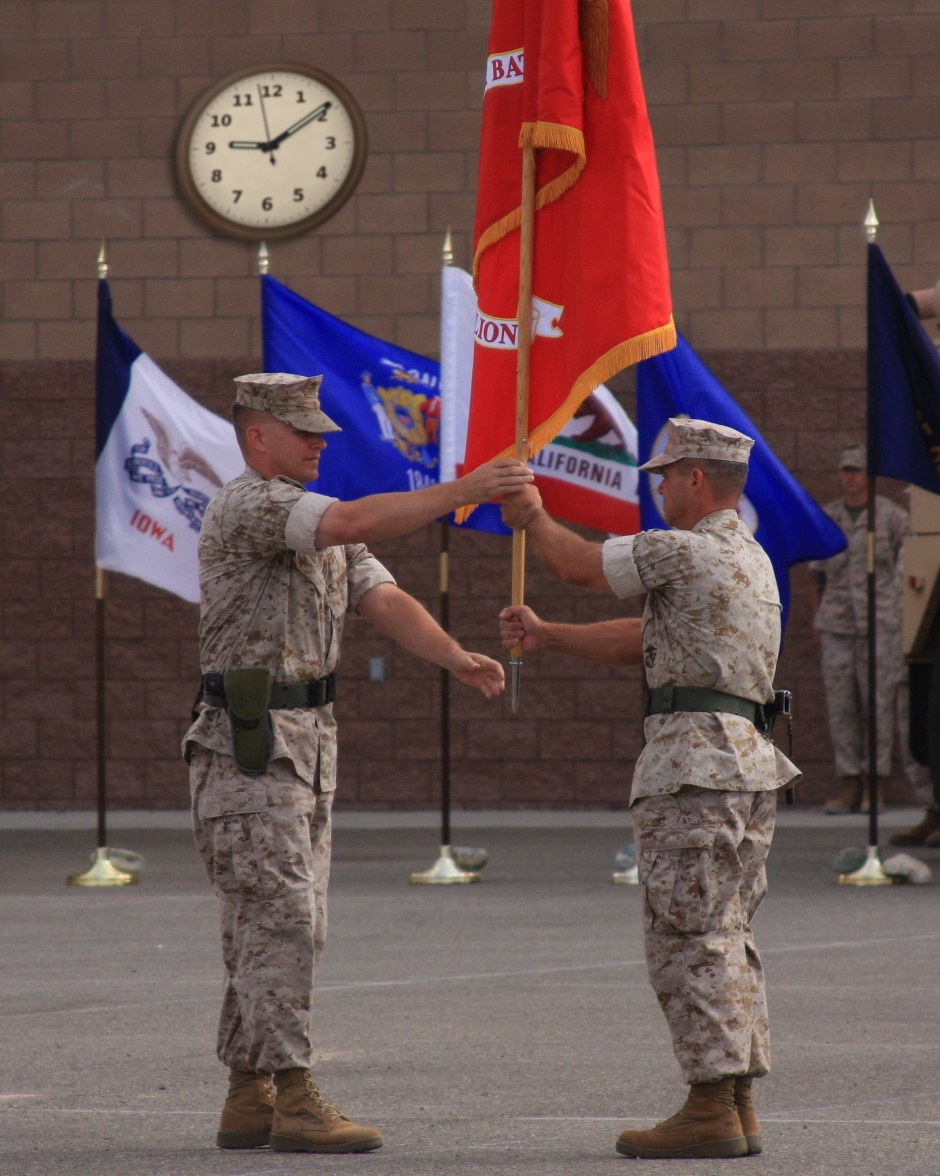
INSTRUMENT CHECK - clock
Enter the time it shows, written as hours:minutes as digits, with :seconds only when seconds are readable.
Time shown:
9:08:58
